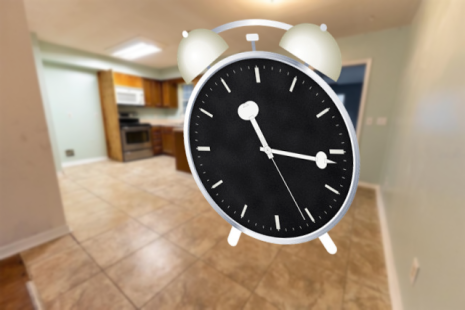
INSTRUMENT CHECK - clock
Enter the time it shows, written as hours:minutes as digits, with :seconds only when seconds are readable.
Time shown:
11:16:26
